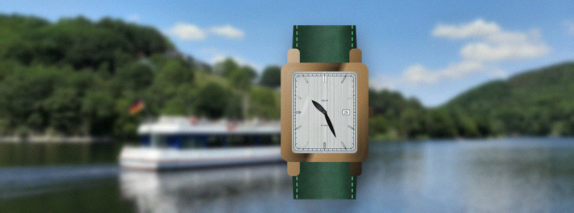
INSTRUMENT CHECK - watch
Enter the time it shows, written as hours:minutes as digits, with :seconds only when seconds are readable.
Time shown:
10:26
